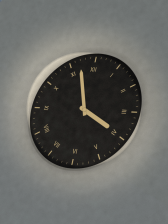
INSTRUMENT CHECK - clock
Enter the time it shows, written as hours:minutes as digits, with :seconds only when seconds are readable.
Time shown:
3:57
